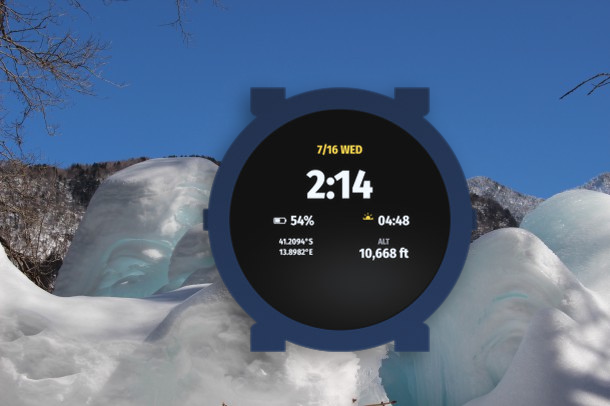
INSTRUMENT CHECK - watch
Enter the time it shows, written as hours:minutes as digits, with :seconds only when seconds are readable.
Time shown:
2:14
